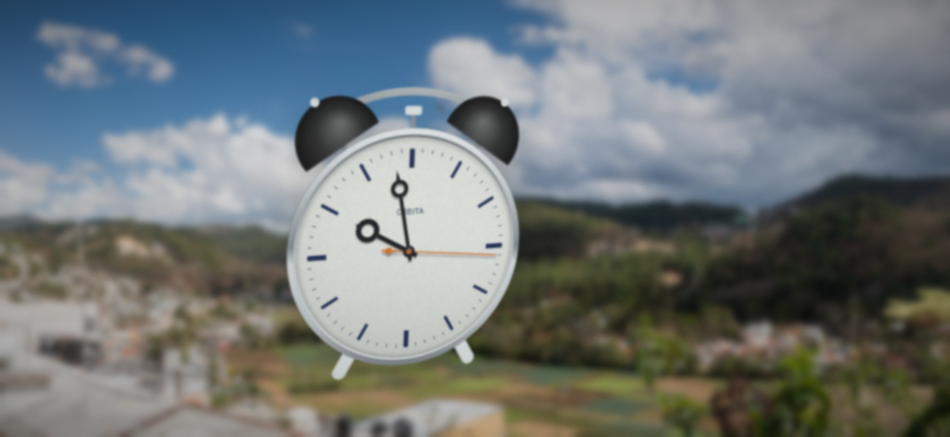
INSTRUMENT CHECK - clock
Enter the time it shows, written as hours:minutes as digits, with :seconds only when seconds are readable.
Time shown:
9:58:16
